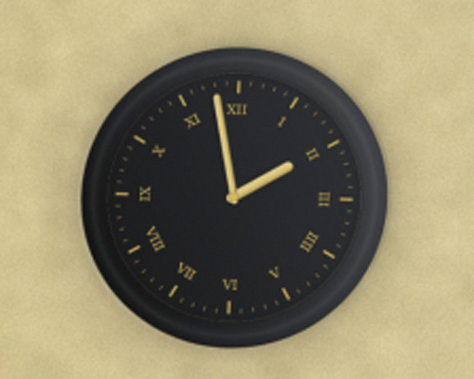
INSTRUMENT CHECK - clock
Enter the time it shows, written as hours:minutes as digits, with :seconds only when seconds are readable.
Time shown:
1:58
